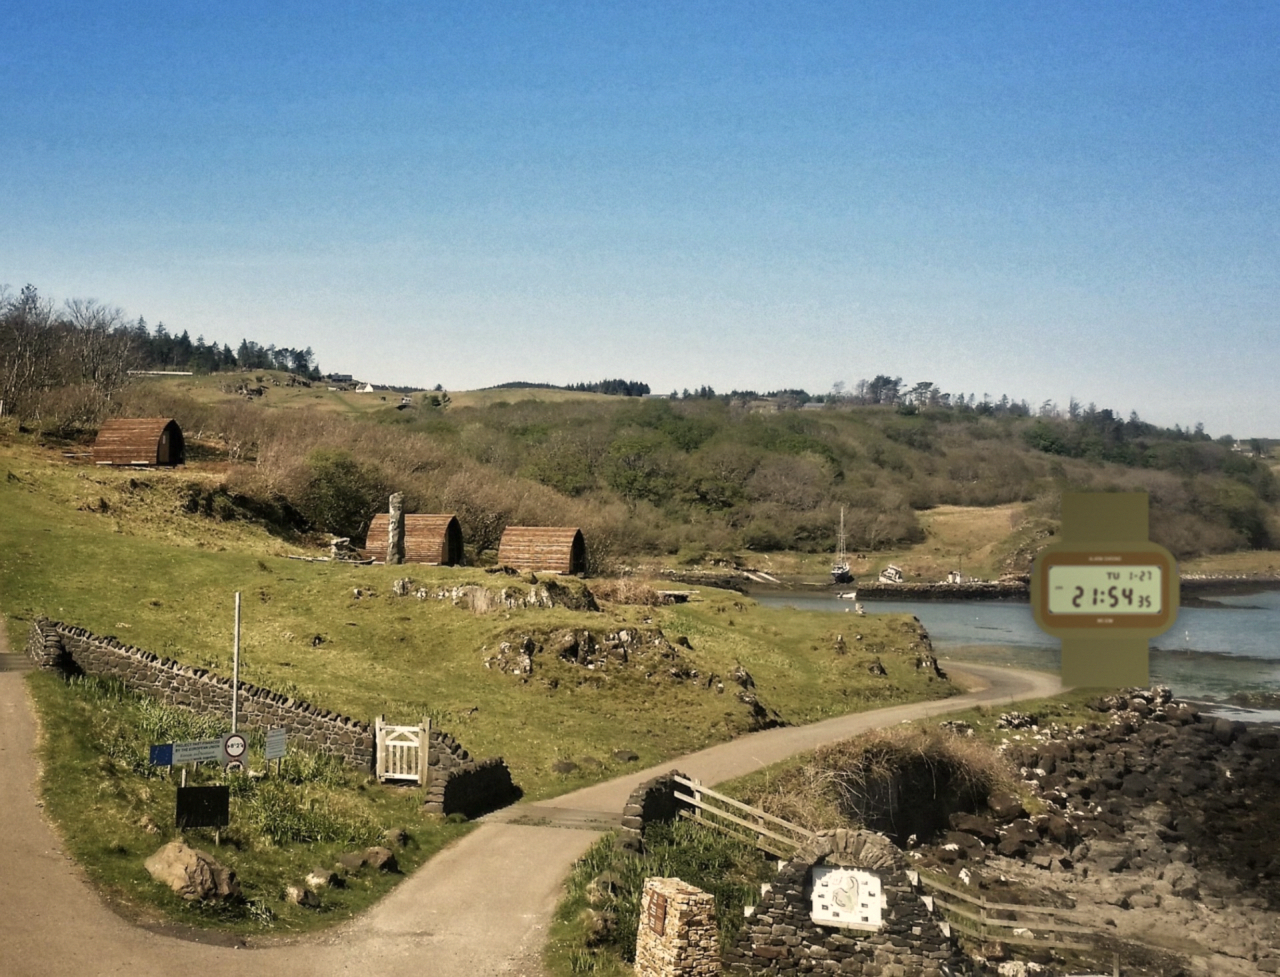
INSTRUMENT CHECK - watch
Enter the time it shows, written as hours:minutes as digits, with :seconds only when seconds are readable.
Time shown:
21:54:35
